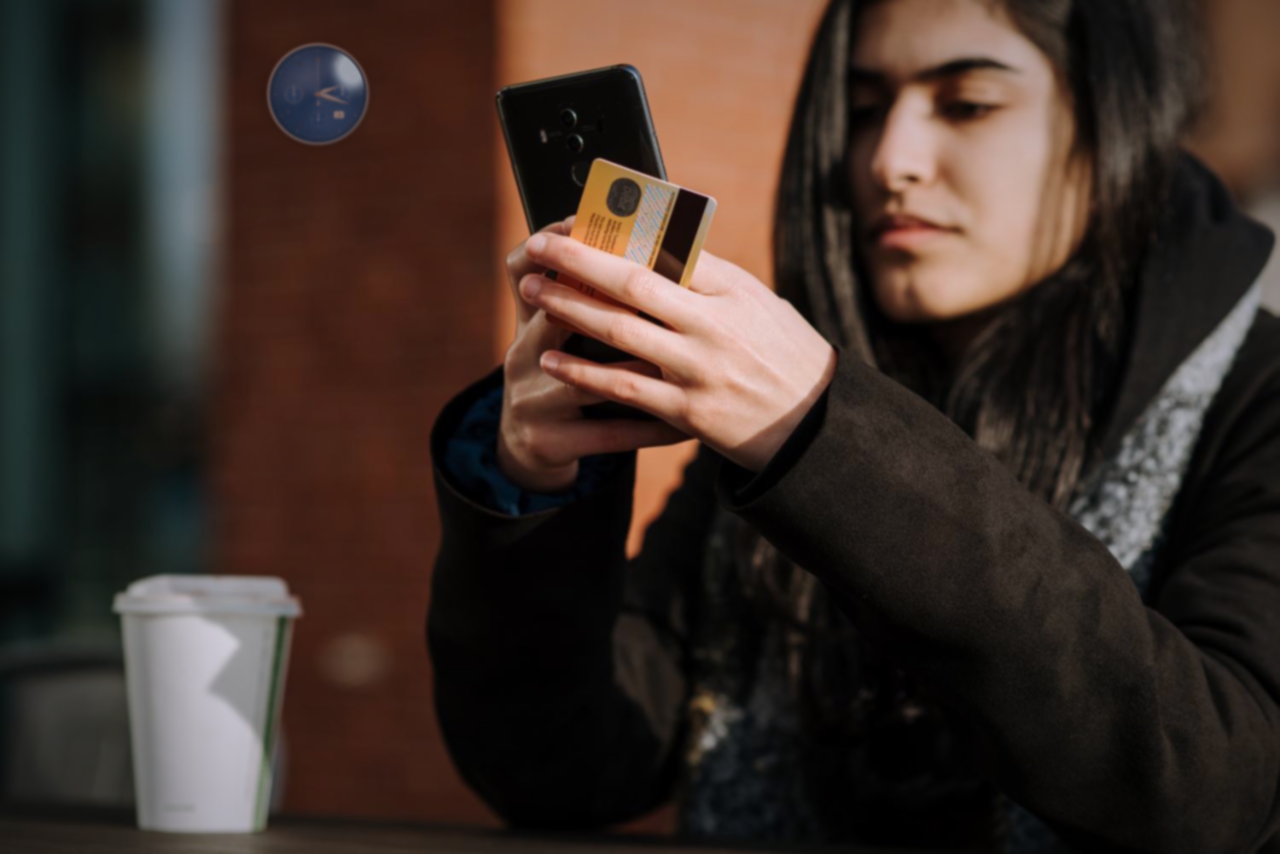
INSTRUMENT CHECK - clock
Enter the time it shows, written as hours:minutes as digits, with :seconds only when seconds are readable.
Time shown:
2:18
